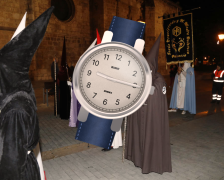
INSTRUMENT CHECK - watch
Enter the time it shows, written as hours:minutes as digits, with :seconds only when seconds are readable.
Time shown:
9:15
